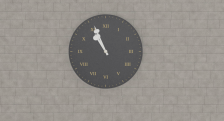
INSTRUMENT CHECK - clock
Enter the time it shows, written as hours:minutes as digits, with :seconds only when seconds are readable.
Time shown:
10:56
